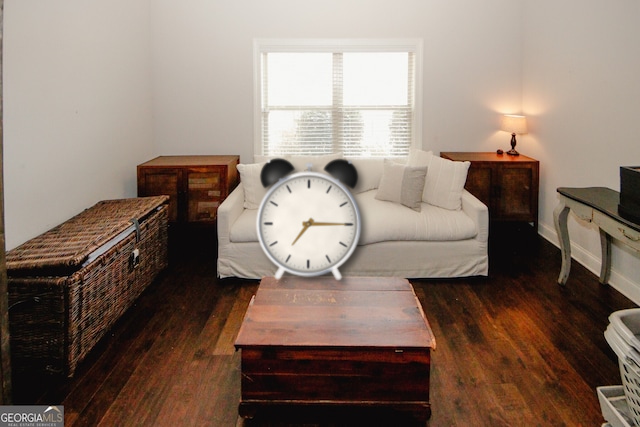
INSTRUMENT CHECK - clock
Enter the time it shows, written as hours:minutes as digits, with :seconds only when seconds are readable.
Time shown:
7:15
